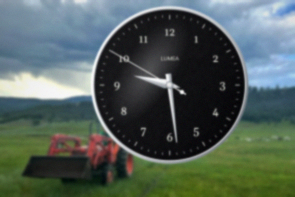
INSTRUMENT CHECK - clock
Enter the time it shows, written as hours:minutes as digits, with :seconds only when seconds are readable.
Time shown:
9:28:50
